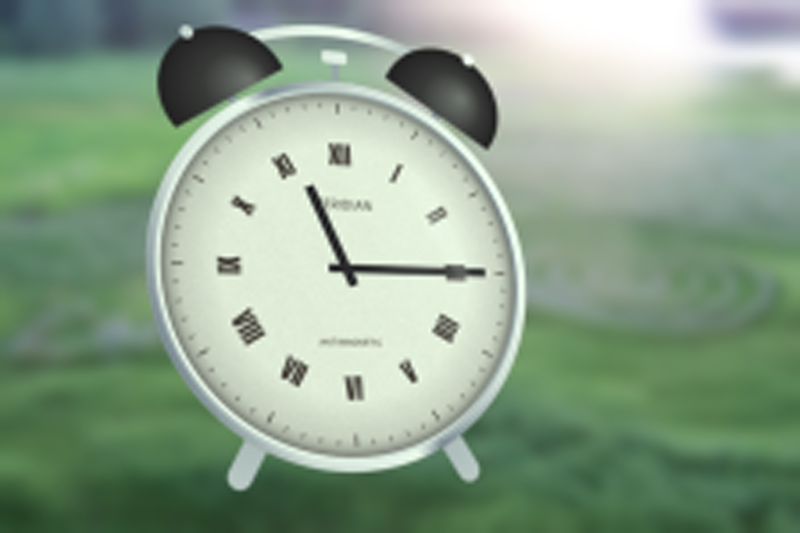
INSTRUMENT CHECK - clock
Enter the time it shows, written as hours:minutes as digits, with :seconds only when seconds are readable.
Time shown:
11:15
